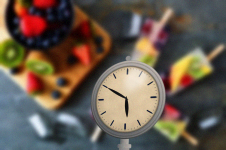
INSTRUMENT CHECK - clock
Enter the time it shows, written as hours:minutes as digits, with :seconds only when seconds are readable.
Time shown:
5:50
